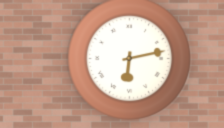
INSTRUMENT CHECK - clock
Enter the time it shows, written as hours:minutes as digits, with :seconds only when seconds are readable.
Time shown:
6:13
